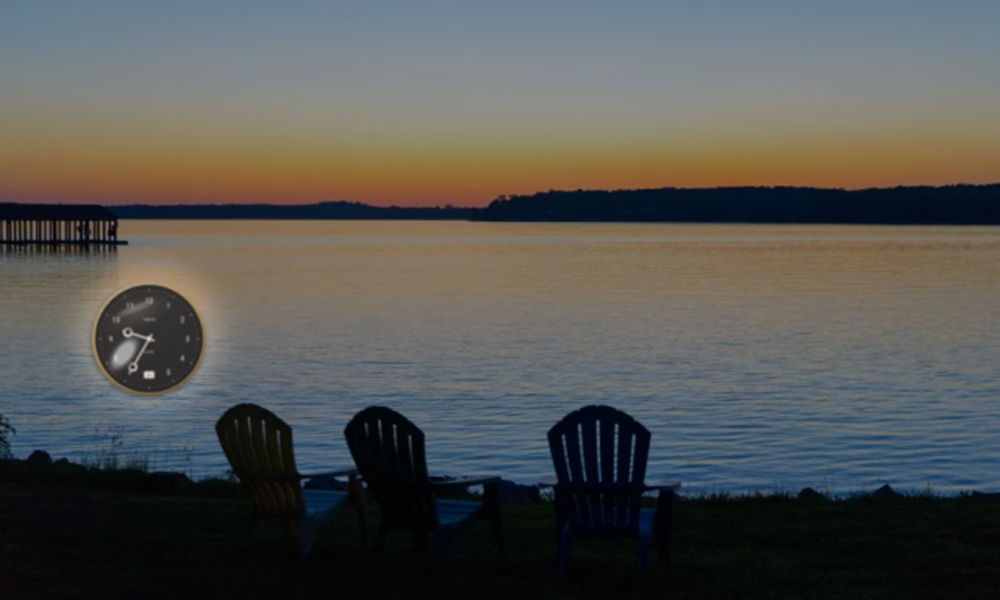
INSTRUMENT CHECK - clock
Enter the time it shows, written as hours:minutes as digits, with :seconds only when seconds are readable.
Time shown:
9:35
